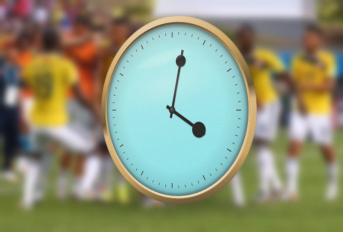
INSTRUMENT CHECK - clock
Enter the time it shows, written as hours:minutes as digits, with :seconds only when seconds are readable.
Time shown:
4:02
